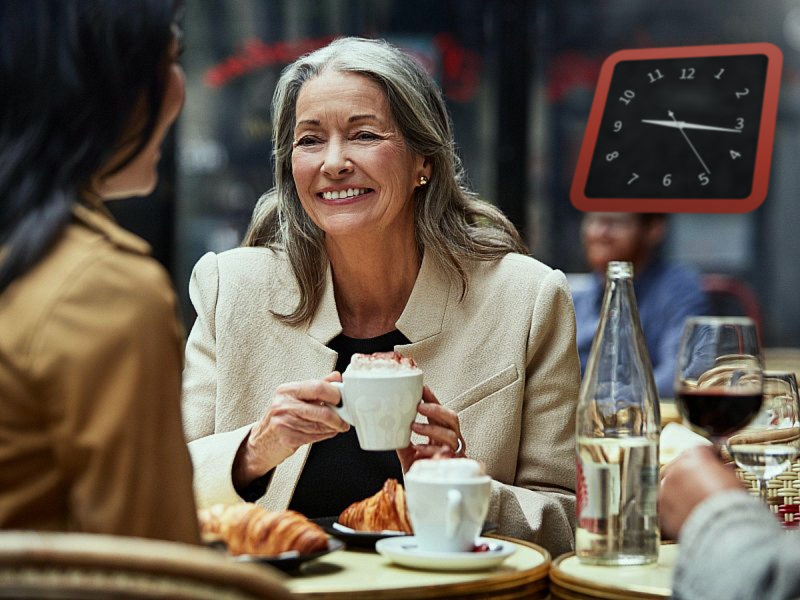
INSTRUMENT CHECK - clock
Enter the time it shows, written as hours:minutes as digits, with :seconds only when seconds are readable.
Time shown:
9:16:24
